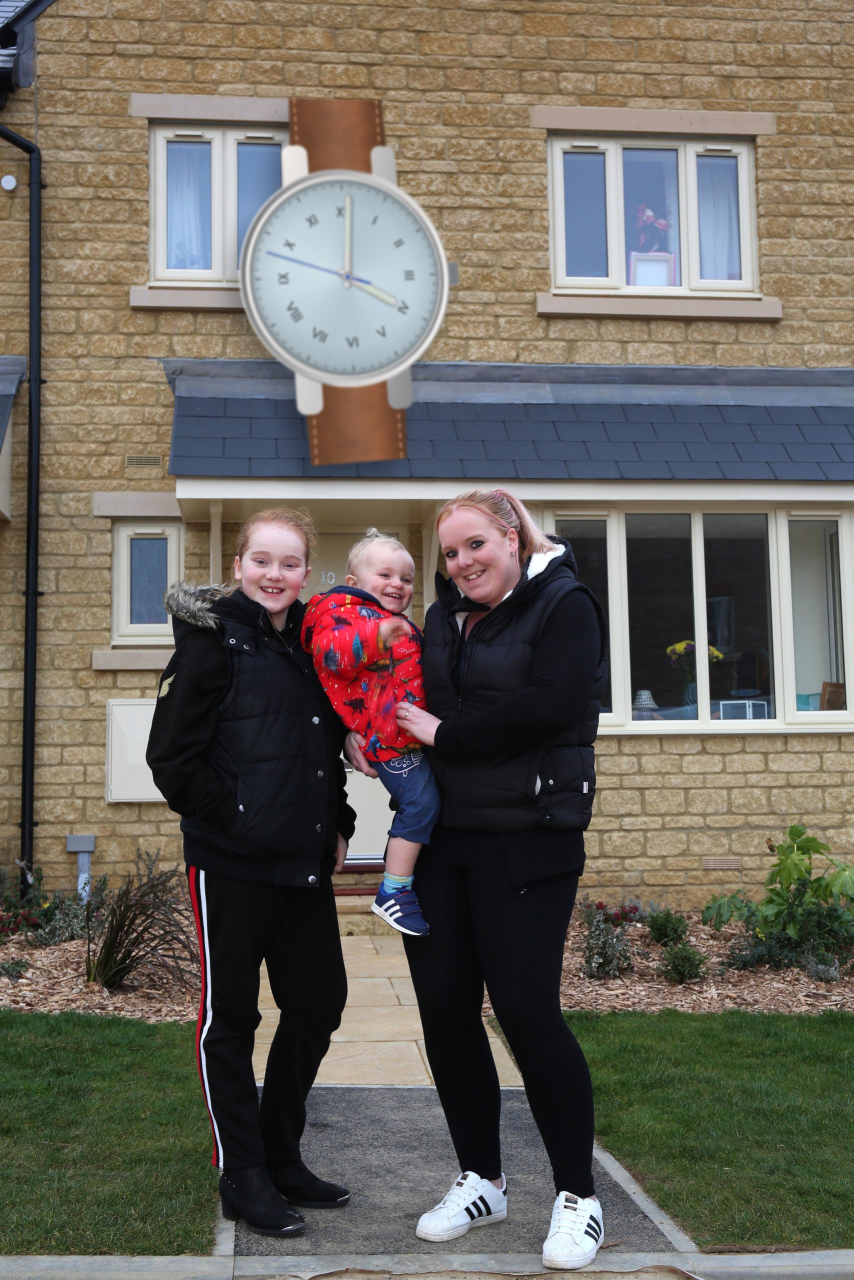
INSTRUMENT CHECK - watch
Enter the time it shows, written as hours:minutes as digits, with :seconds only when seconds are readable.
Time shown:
4:00:48
